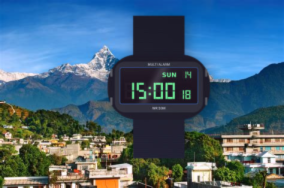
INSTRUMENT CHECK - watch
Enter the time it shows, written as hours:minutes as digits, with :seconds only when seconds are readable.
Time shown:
15:00:18
